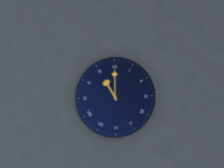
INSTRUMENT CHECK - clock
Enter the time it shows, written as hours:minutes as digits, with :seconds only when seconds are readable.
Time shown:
11:00
